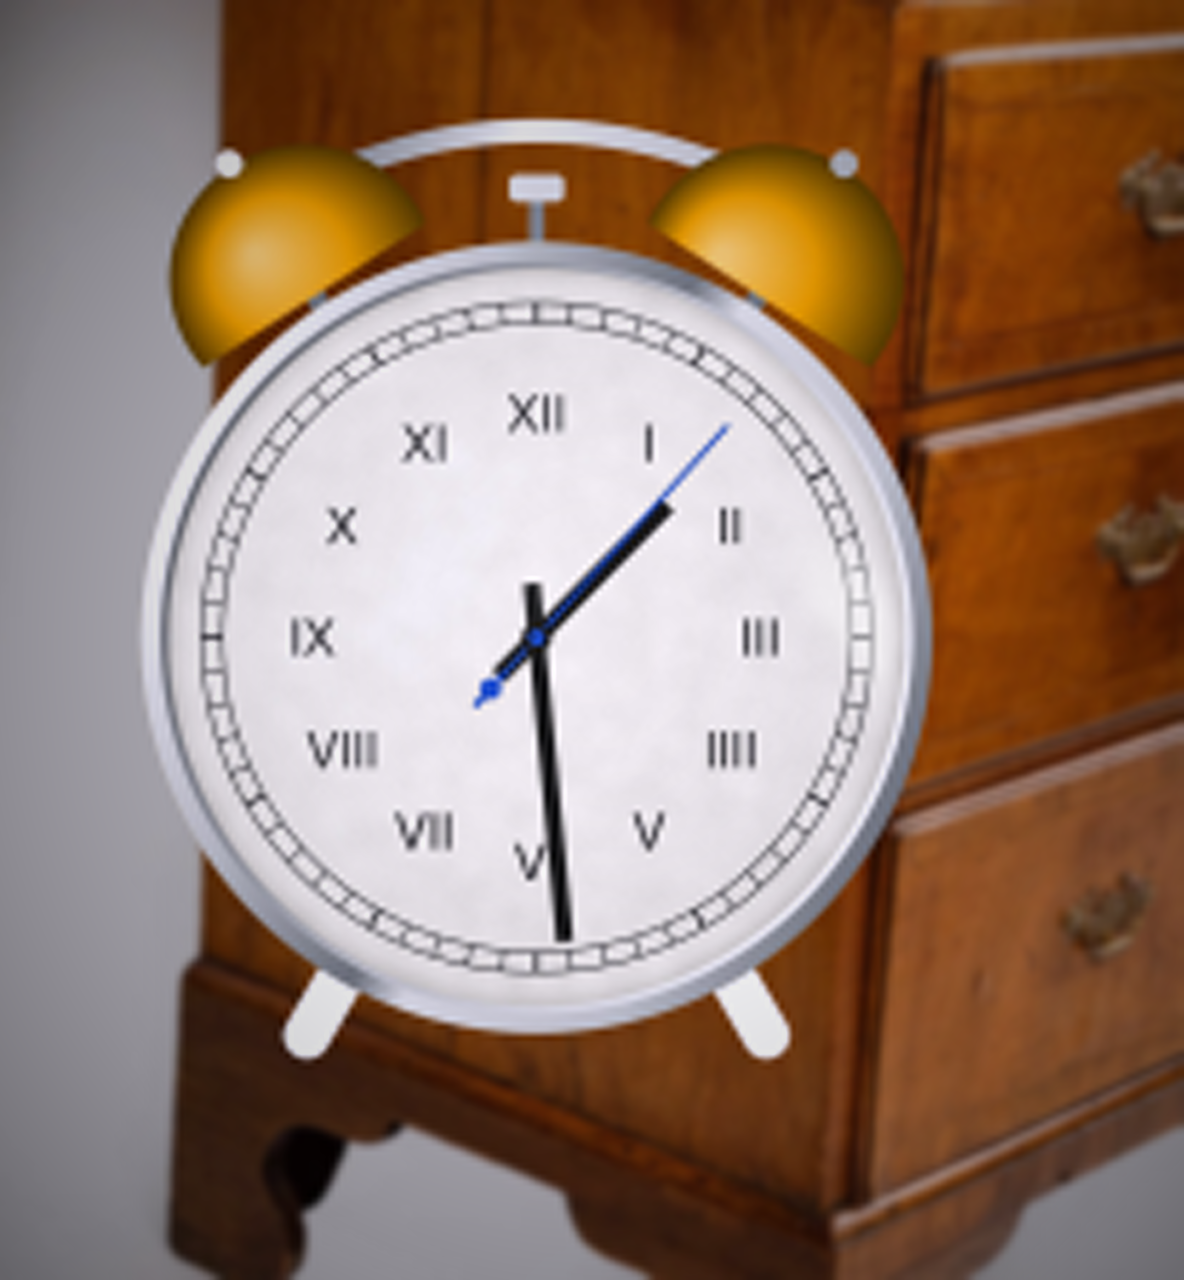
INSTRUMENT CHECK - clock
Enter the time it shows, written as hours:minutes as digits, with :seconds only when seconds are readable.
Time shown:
1:29:07
